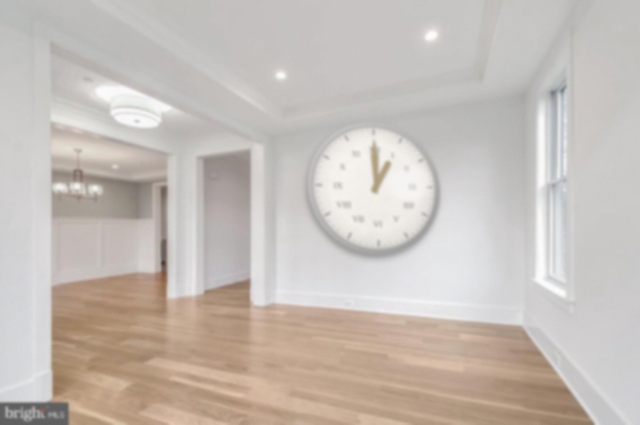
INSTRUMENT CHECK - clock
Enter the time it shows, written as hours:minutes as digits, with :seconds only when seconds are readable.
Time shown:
1:00
